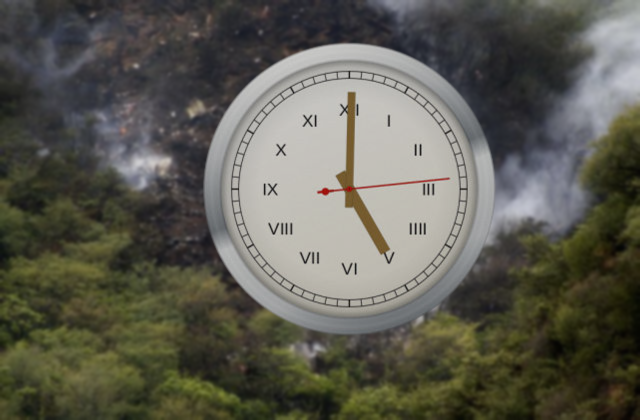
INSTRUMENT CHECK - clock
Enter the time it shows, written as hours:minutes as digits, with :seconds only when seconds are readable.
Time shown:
5:00:14
